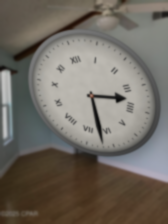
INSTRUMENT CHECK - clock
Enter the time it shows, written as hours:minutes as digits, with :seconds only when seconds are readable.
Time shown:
3:32
